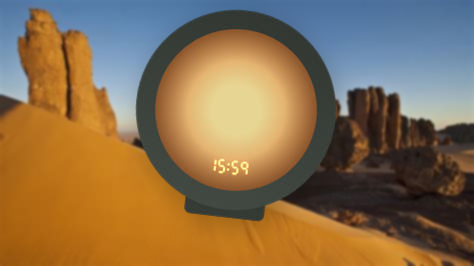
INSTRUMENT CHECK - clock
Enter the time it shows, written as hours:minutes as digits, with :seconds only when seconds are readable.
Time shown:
15:59
